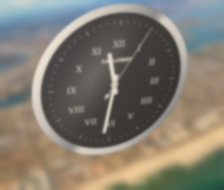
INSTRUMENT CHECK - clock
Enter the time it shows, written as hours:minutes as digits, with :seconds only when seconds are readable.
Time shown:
11:31:05
